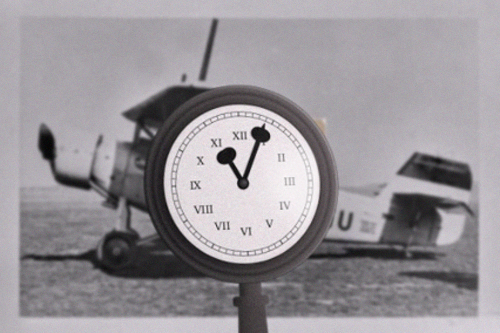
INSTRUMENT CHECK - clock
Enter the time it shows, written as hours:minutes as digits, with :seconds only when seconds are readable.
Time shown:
11:04
